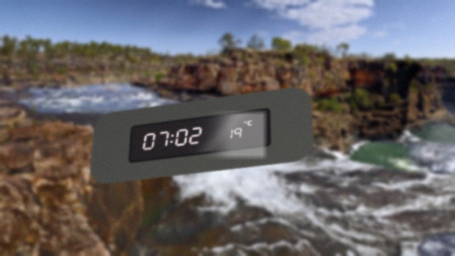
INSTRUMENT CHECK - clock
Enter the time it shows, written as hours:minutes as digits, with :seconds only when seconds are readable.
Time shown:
7:02
